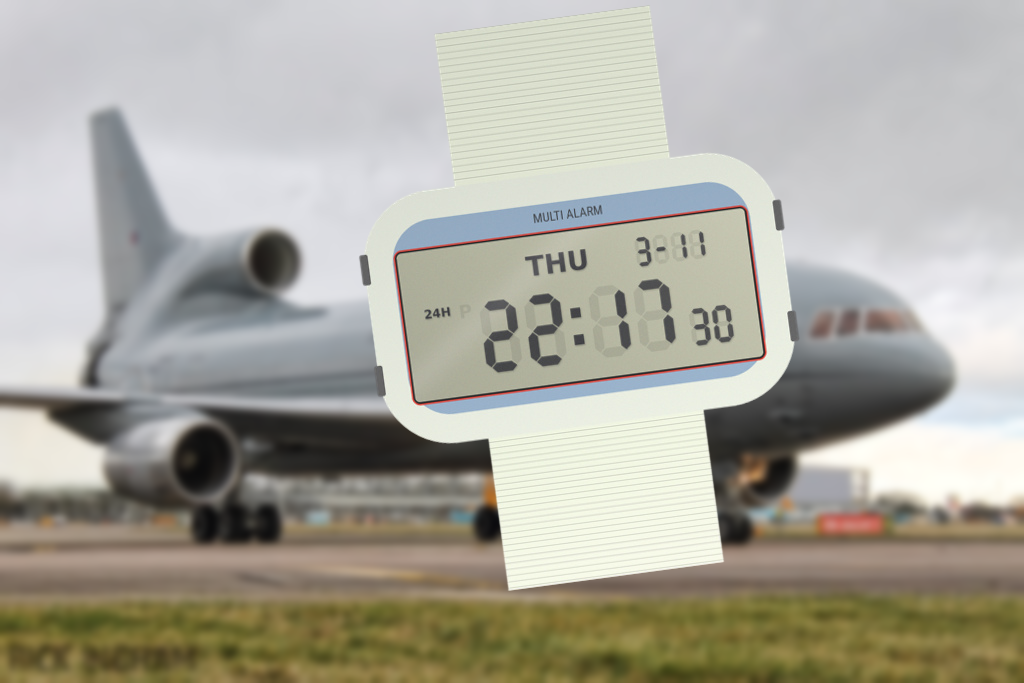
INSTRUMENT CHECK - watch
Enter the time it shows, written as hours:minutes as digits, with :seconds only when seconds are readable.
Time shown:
22:17:30
